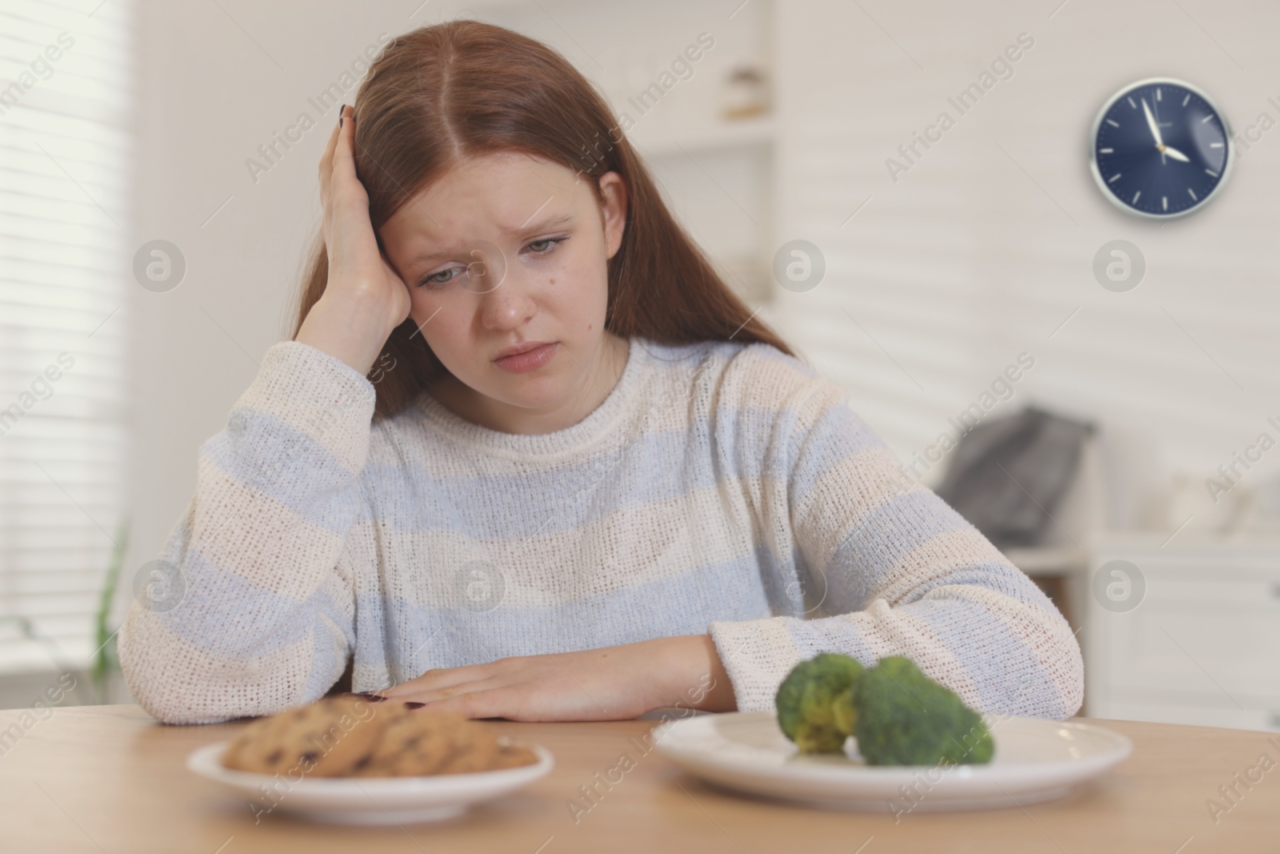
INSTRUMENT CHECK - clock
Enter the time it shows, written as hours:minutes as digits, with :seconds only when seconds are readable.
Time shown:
3:56:59
